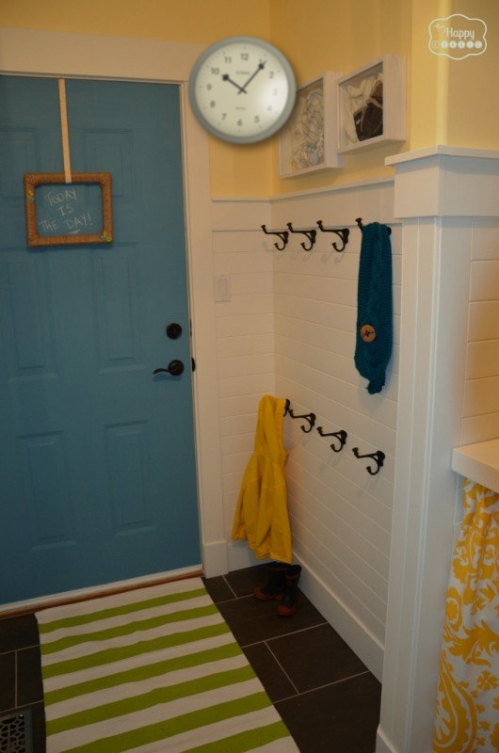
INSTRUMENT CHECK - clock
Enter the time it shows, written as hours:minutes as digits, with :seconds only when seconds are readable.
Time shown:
10:06
